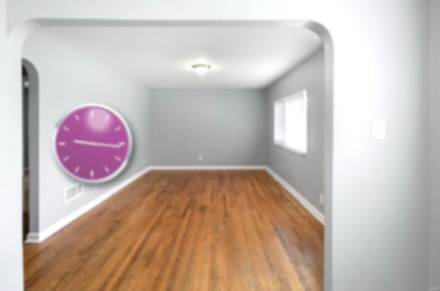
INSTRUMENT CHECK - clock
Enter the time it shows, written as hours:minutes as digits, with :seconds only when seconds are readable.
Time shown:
9:16
